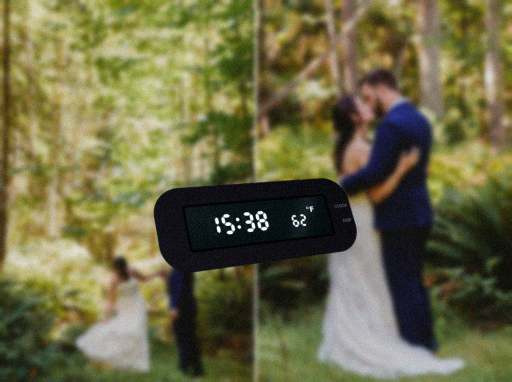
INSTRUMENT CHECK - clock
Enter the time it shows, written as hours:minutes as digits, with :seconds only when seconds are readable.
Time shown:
15:38
